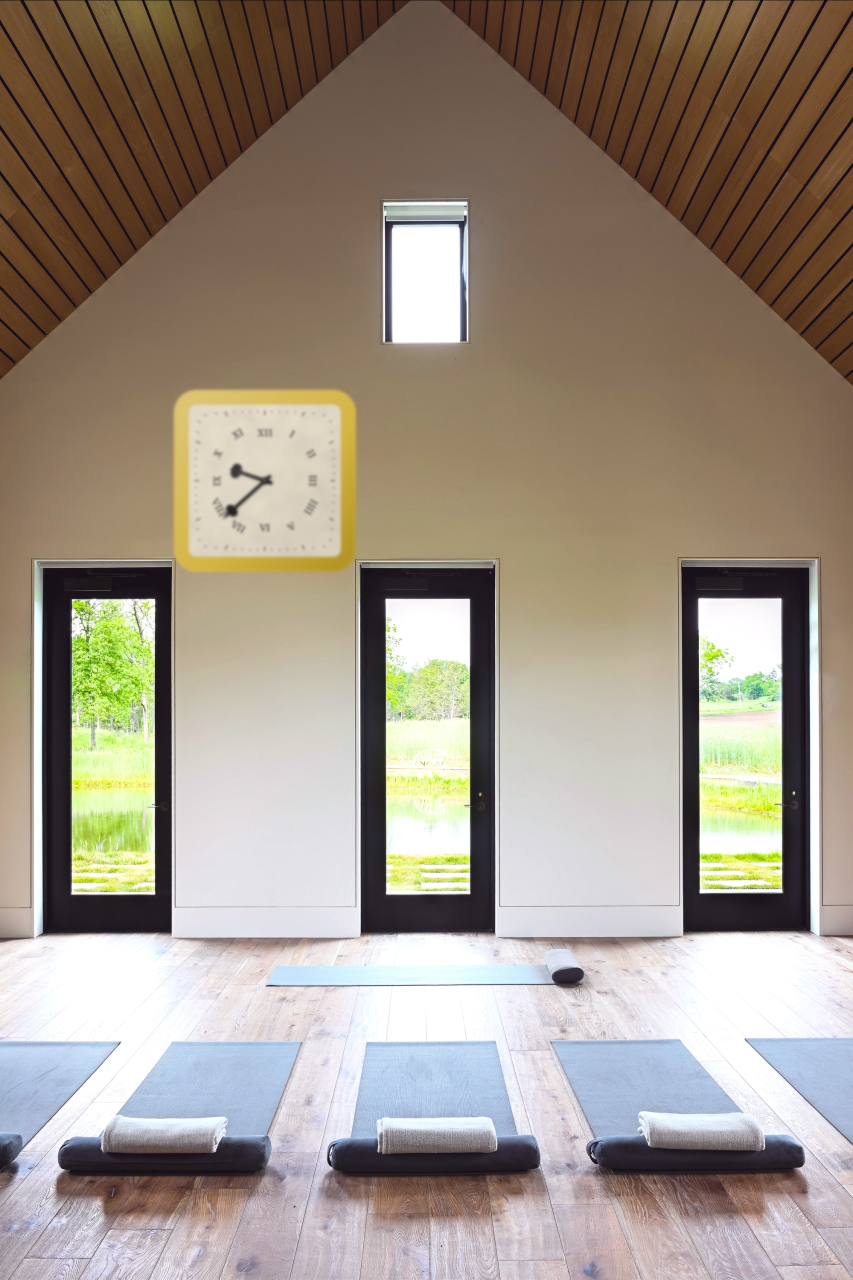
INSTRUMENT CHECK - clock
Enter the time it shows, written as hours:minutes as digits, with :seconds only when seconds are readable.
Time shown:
9:38
